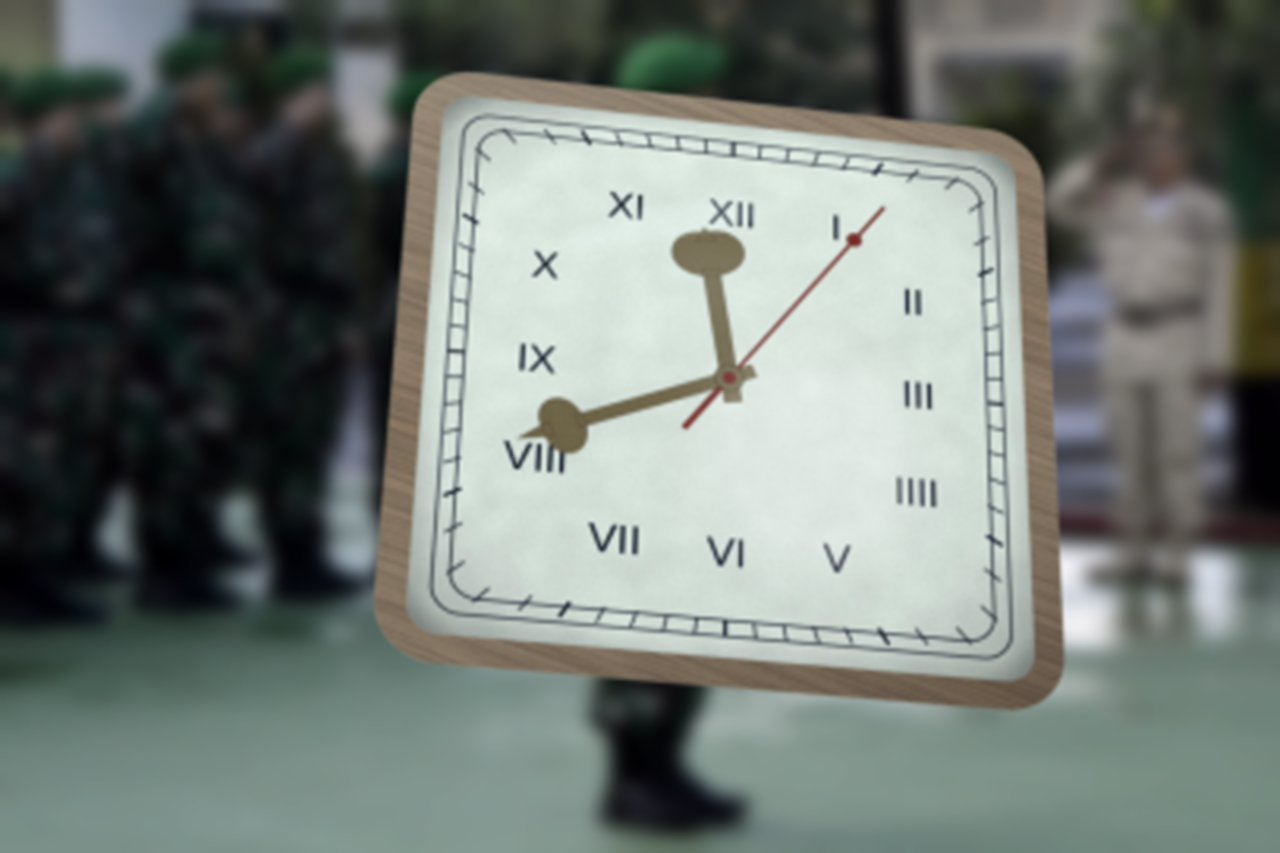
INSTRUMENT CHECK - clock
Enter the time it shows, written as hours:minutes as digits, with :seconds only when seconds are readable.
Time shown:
11:41:06
